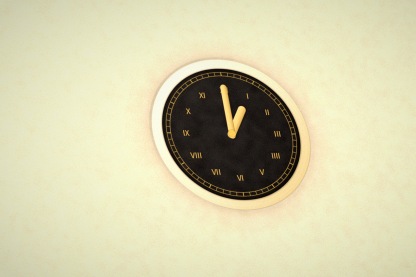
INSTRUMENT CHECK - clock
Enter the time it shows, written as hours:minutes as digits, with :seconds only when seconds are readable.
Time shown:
1:00
